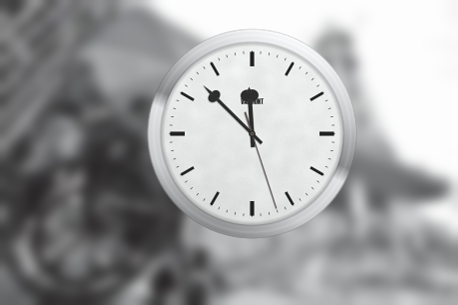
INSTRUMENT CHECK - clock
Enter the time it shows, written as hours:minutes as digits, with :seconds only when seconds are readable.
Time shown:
11:52:27
